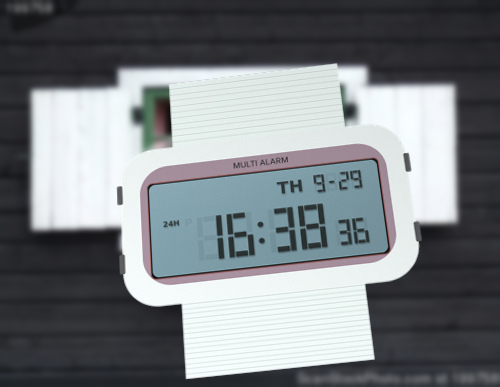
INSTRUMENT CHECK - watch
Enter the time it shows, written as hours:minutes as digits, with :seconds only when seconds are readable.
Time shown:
16:38:36
